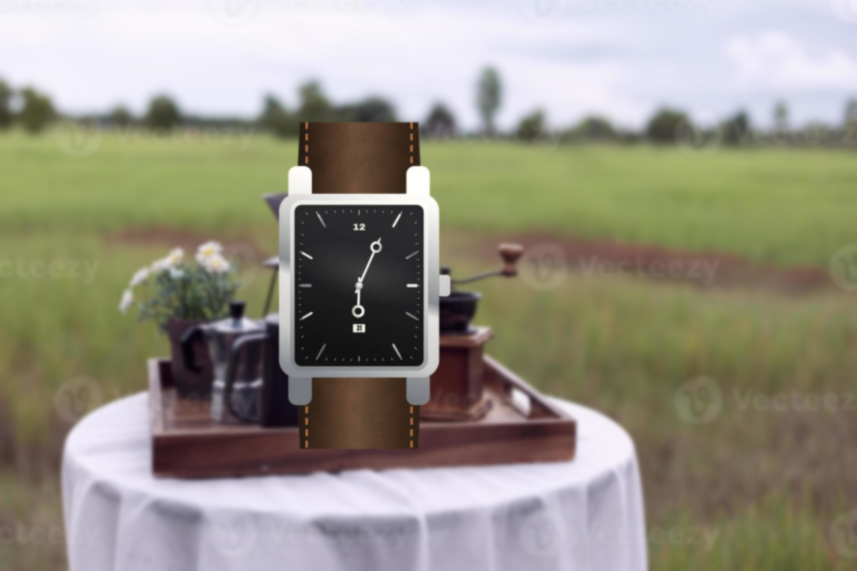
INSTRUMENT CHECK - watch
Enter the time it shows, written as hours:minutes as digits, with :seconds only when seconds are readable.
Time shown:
6:04
